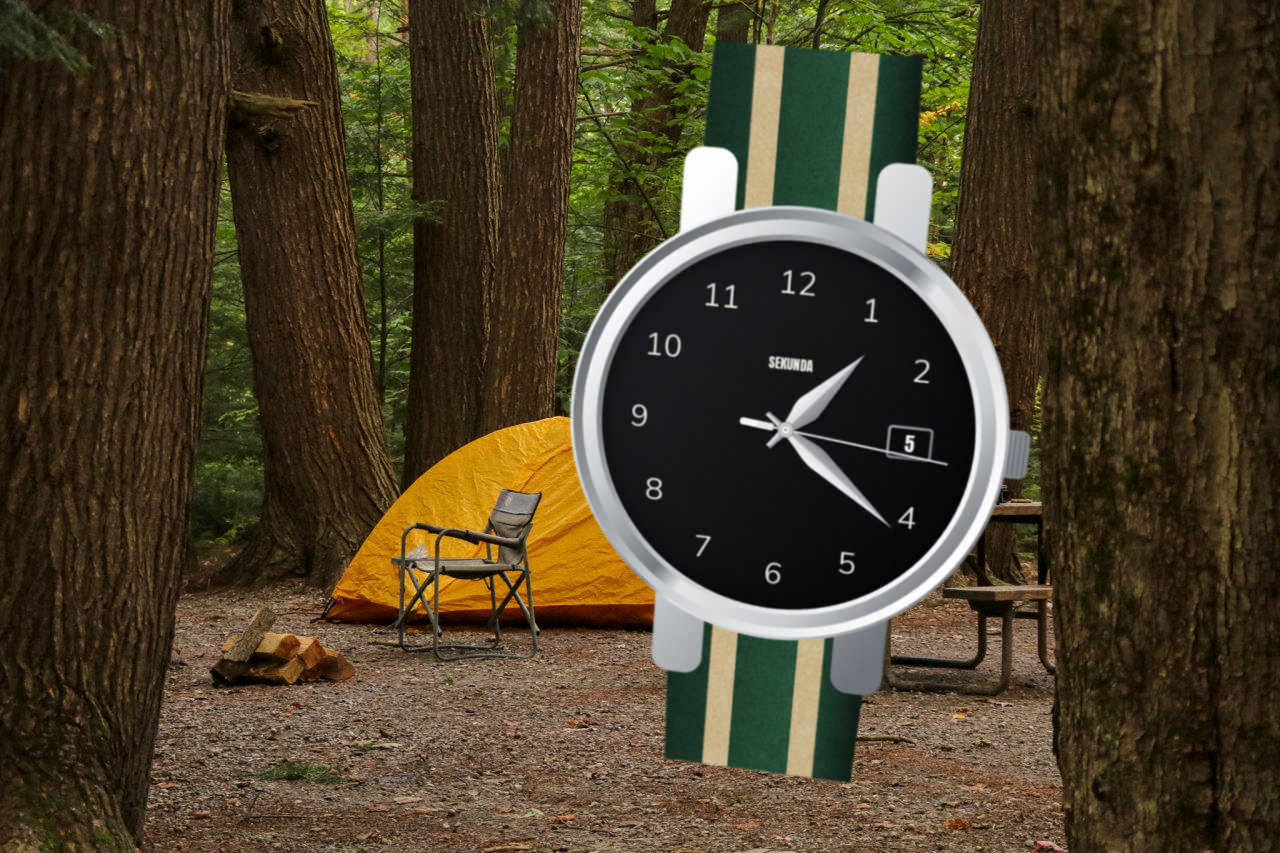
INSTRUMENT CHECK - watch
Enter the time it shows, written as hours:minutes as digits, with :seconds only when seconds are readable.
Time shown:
1:21:16
